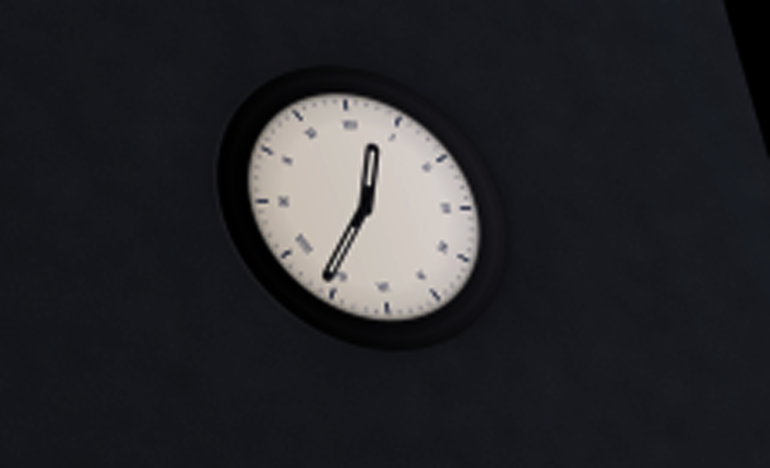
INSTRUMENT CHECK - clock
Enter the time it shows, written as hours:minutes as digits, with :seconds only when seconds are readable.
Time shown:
12:36
